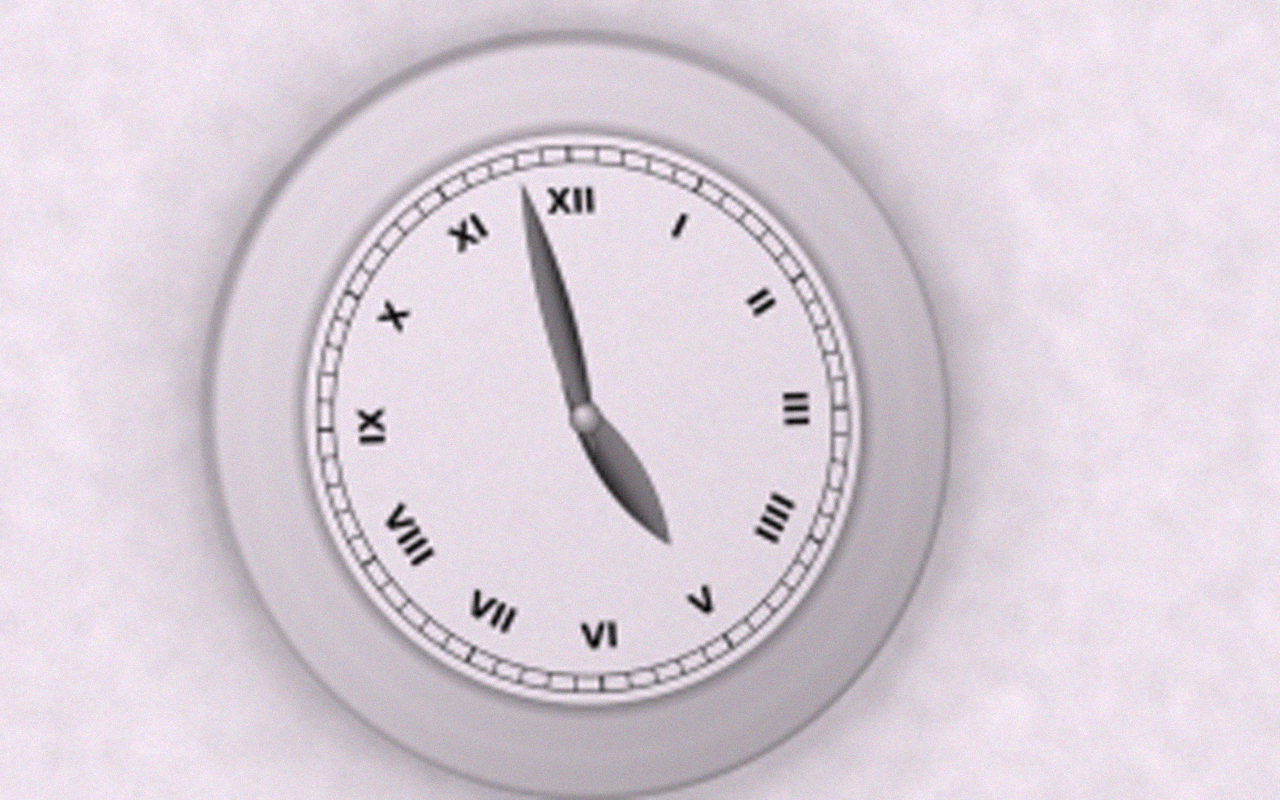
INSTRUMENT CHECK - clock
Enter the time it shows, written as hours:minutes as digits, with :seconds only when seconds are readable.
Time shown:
4:58
